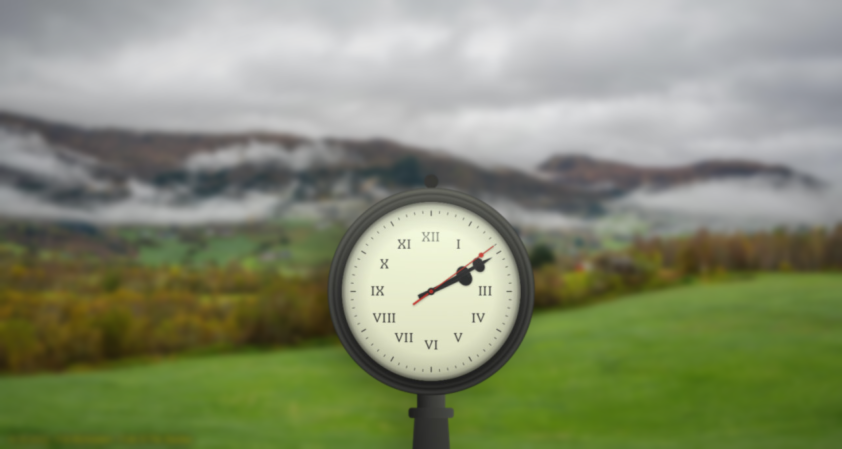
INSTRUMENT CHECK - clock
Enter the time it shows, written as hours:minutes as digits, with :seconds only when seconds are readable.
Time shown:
2:10:09
